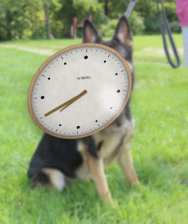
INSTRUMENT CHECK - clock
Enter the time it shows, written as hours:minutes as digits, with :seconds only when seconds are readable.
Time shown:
7:40
